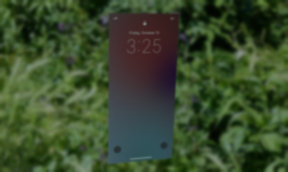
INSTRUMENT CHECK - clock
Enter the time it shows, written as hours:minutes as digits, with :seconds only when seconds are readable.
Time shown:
3:25
